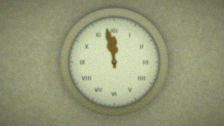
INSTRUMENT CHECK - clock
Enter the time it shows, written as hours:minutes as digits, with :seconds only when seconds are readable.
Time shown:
11:58
